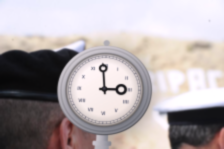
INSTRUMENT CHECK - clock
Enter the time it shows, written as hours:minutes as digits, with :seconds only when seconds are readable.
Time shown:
2:59
